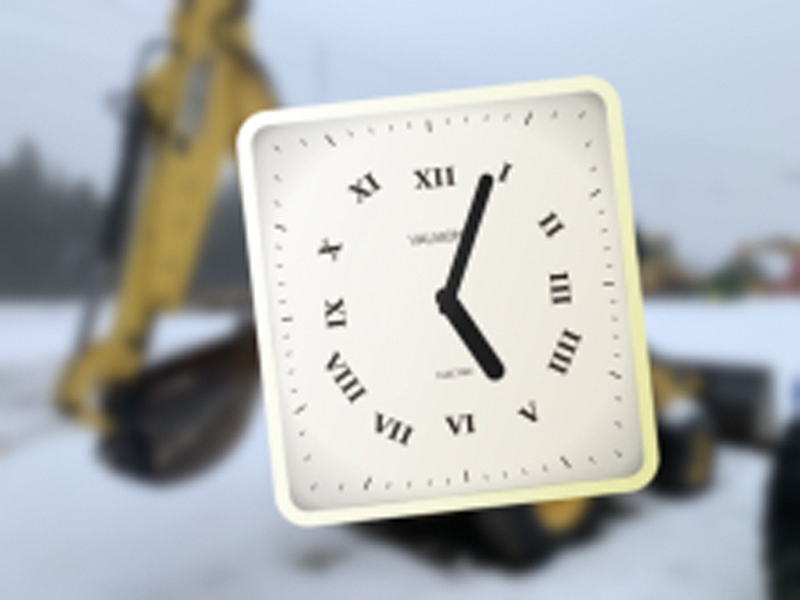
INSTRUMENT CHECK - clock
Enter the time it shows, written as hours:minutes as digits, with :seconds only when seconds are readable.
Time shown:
5:04
